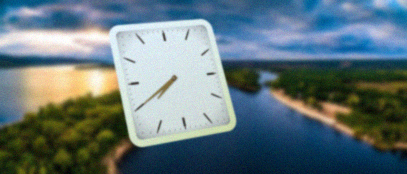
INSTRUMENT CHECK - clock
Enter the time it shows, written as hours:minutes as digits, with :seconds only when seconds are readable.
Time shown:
7:40
